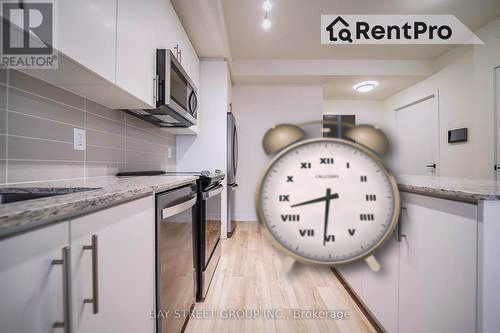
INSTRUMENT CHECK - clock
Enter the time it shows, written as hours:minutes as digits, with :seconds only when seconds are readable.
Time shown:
8:31
